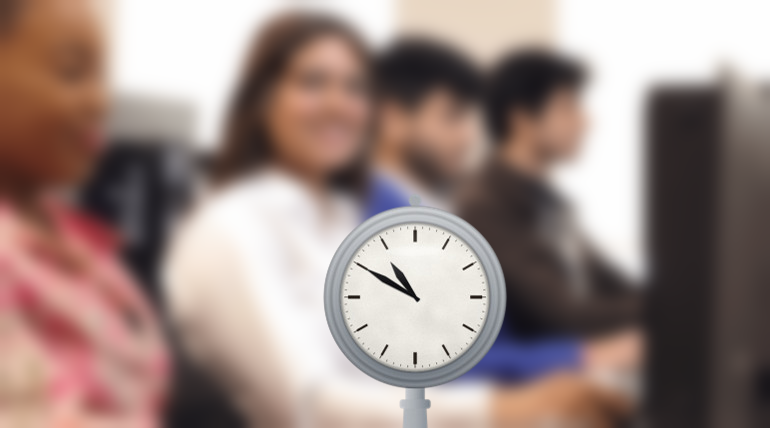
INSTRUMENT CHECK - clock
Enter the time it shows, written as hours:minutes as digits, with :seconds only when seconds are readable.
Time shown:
10:50
